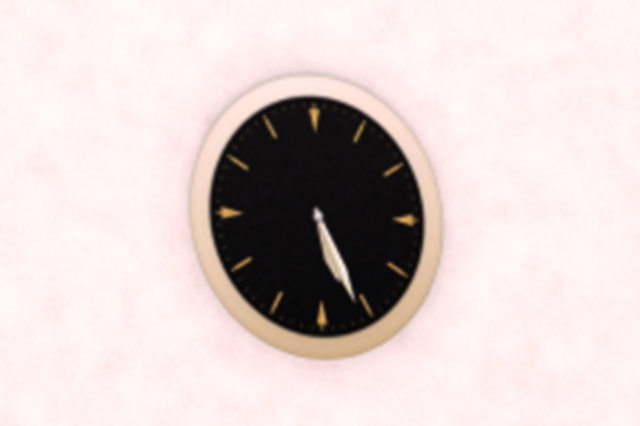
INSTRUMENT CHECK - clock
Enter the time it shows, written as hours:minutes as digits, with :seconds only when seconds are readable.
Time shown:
5:26
